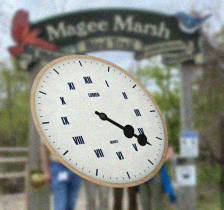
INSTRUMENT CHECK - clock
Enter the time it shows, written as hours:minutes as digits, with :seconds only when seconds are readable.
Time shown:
4:22
